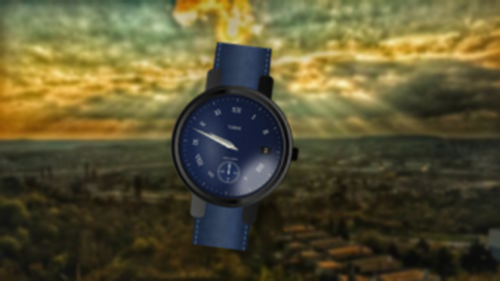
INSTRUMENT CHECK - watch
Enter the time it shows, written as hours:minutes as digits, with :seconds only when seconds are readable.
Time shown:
9:48
